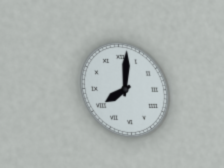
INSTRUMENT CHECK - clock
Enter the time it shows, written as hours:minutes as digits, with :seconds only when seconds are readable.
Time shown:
8:02
